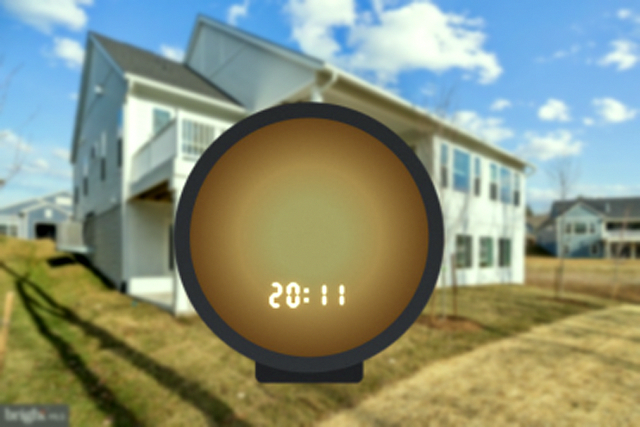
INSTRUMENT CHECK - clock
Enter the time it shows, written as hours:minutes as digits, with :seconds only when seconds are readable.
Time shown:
20:11
